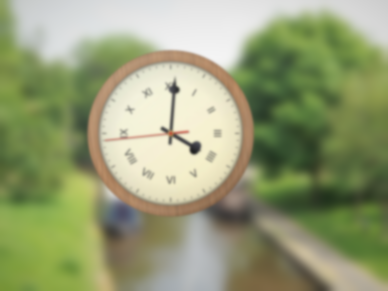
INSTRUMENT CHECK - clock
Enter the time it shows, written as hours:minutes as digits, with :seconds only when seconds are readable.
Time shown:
4:00:44
